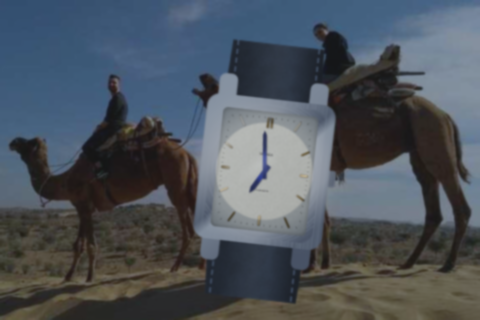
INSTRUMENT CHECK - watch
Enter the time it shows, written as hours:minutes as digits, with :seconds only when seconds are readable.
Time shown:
6:59
